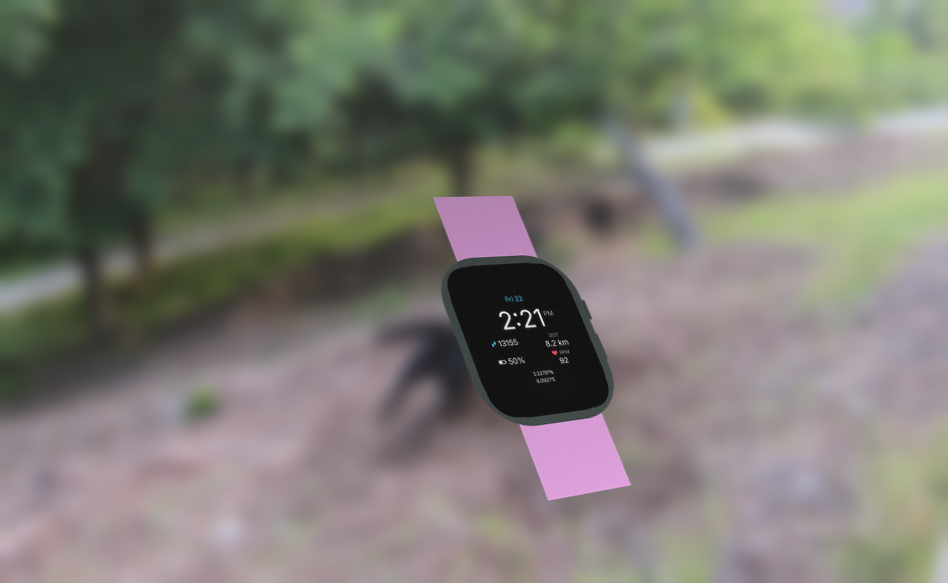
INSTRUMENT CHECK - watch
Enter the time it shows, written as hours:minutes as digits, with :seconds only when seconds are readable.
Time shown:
2:21
